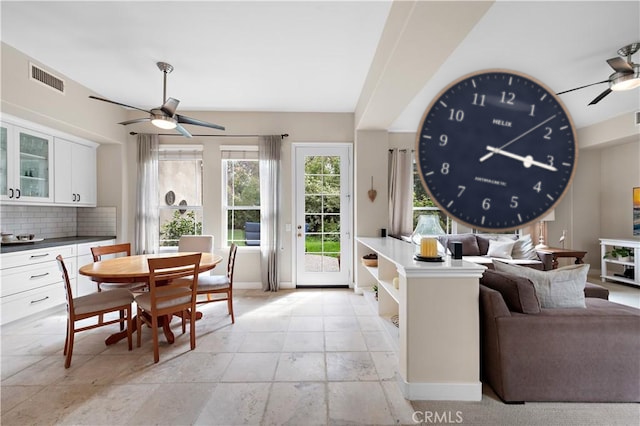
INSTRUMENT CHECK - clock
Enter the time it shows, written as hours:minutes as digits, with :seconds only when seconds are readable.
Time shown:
3:16:08
